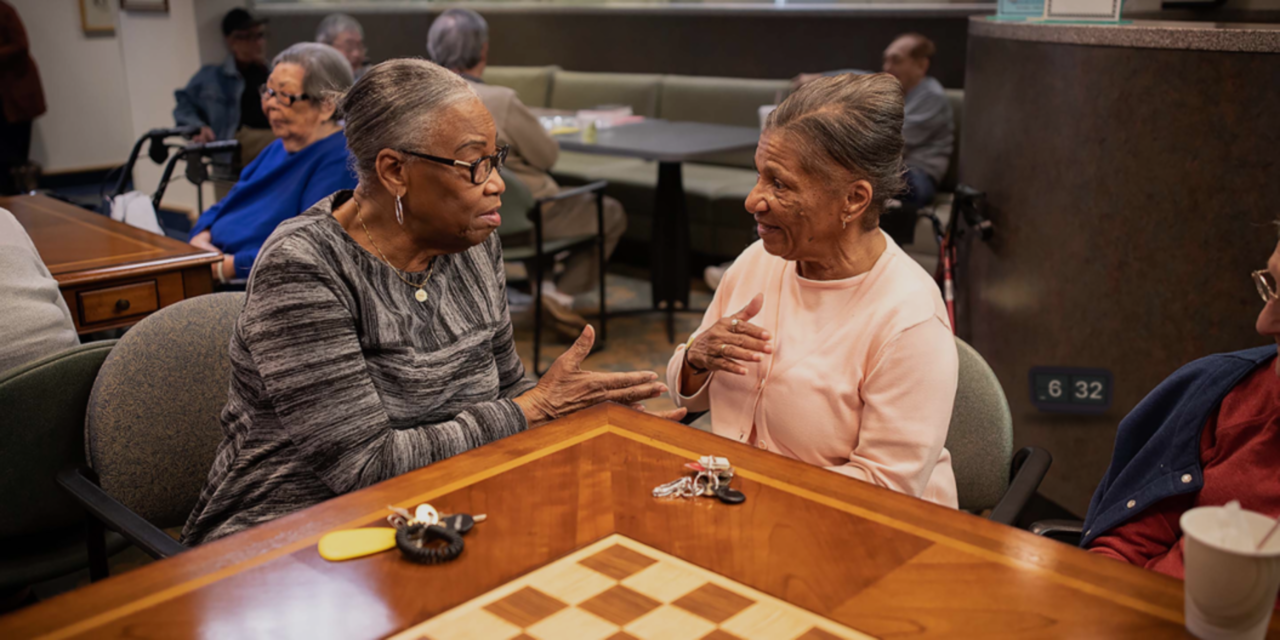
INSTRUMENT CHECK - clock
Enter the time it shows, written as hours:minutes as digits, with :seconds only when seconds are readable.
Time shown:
6:32
